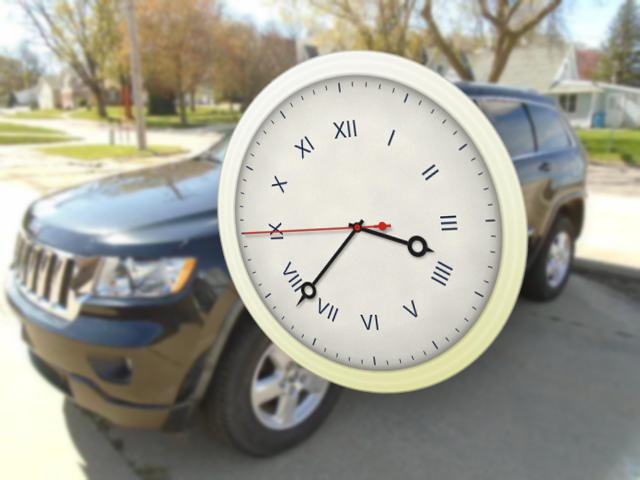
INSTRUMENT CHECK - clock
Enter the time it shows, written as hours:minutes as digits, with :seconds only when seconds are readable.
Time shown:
3:37:45
